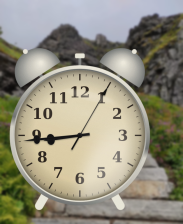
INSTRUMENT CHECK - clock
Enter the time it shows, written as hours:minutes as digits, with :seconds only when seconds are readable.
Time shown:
8:44:05
